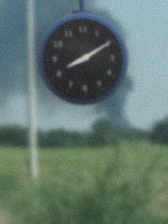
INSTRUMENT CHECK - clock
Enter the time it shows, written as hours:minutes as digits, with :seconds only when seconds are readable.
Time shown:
8:10
